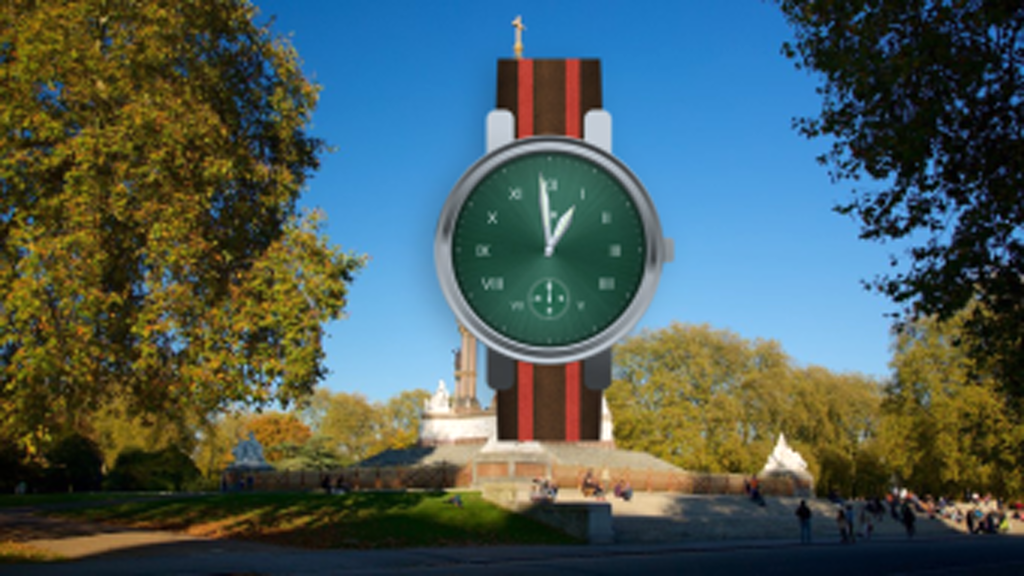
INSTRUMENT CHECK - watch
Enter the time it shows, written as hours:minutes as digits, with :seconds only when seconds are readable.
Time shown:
12:59
